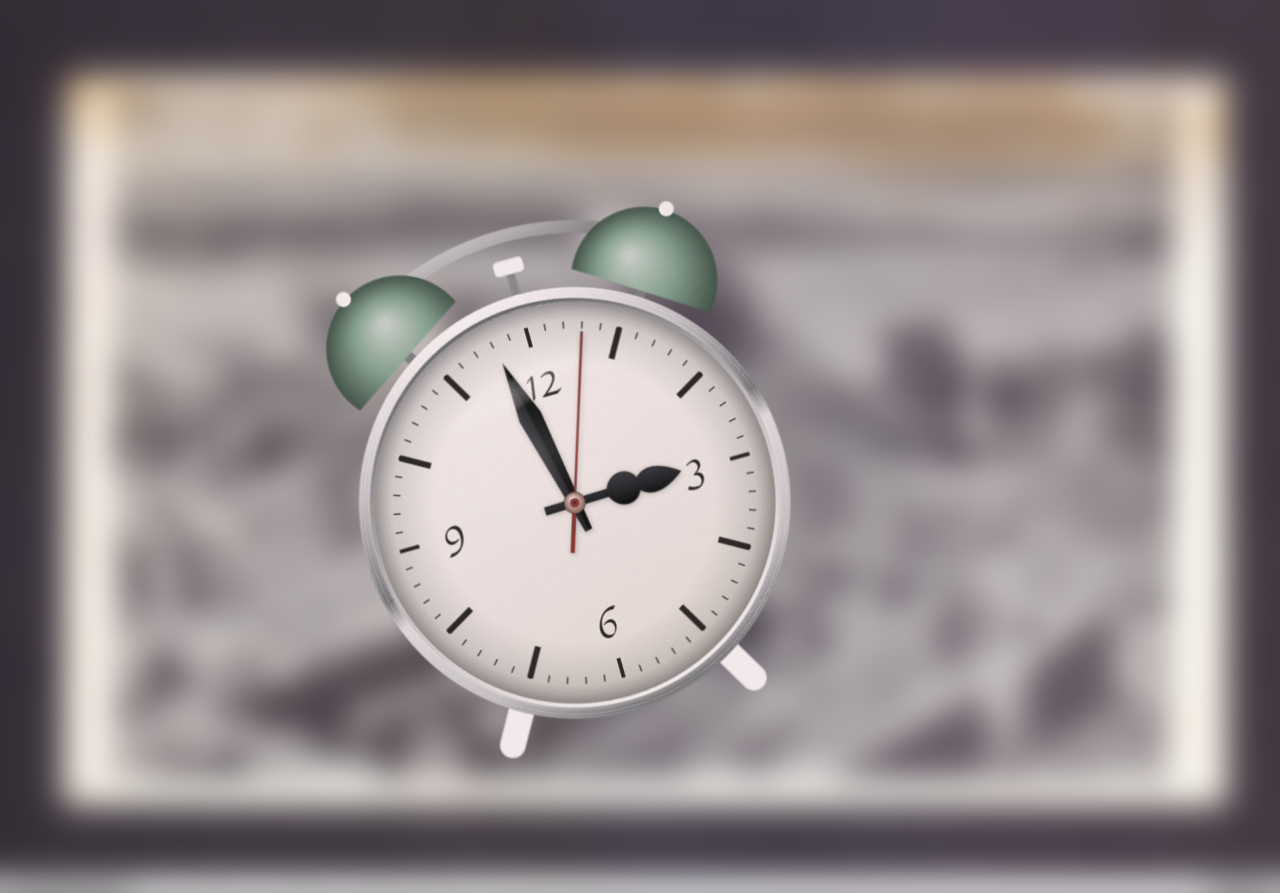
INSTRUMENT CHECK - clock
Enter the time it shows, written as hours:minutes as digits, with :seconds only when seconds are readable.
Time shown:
2:58:03
